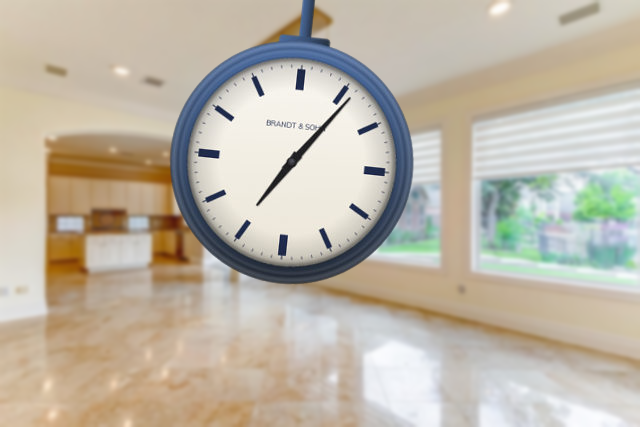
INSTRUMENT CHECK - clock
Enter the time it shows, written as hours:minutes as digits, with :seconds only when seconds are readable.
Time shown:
7:06
